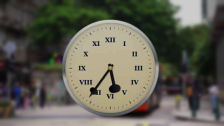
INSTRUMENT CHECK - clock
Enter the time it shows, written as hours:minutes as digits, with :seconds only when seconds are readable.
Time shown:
5:36
